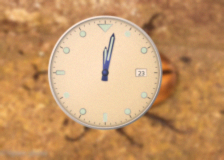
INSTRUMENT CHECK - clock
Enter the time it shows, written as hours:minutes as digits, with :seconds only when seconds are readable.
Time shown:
12:02
